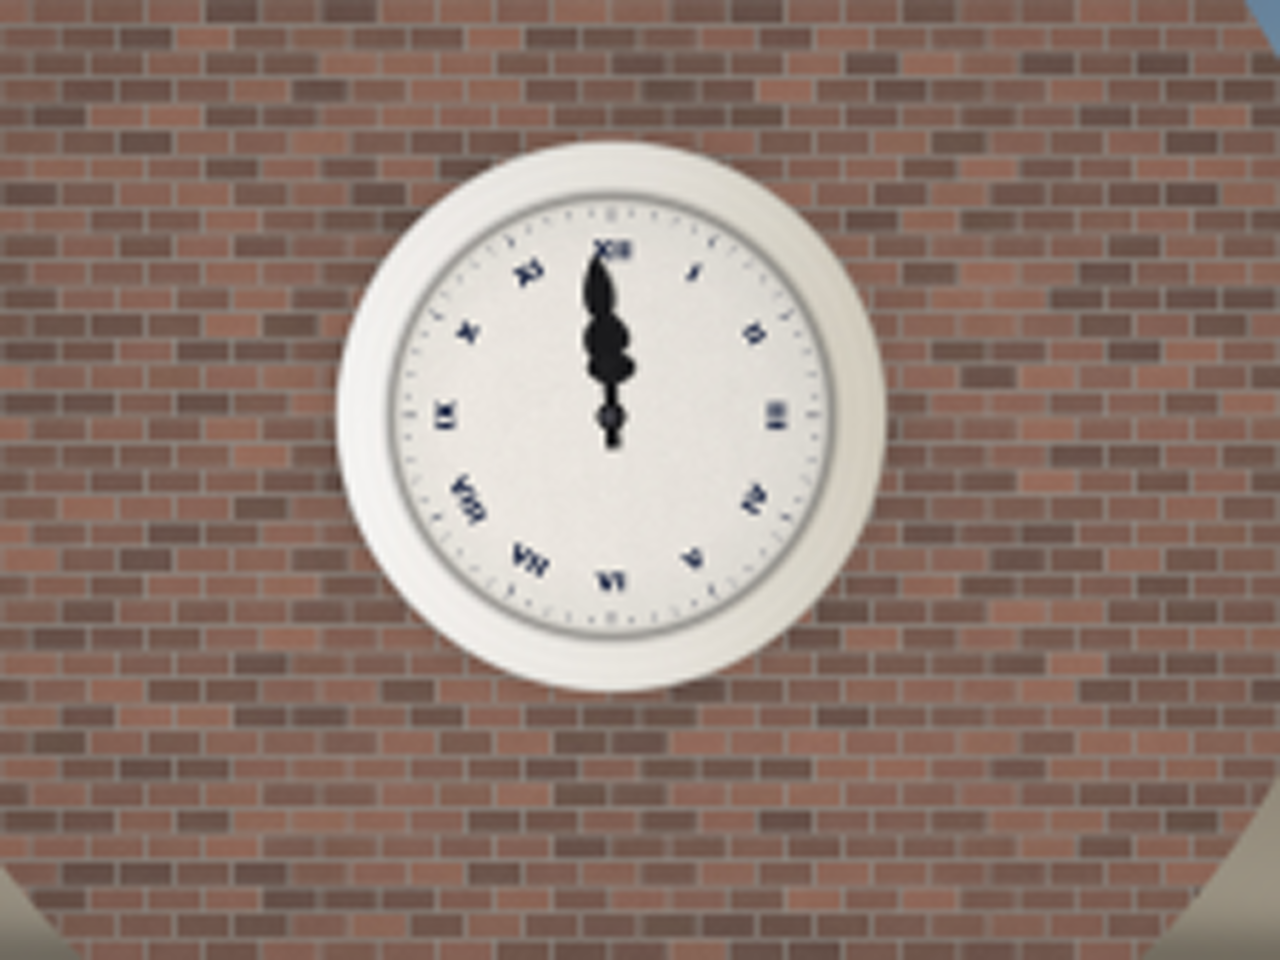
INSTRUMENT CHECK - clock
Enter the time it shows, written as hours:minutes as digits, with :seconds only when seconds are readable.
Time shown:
11:59
